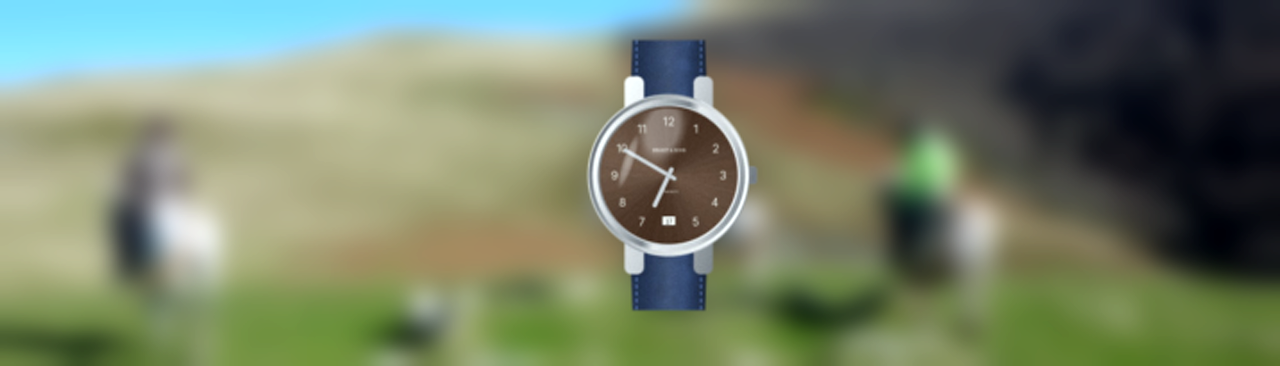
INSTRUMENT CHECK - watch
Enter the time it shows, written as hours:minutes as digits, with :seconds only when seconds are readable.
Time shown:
6:50
